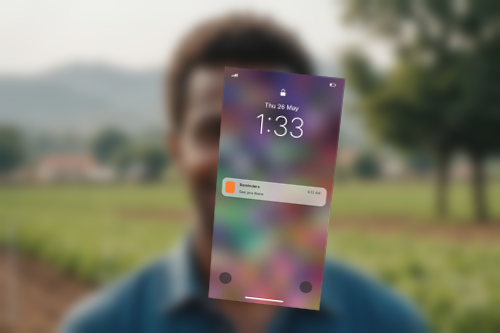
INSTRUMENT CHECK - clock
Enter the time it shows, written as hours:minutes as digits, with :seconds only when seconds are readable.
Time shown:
1:33
